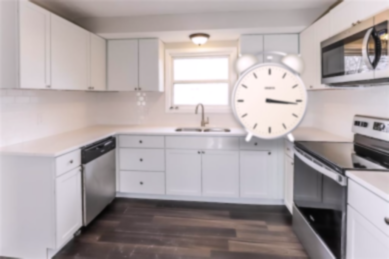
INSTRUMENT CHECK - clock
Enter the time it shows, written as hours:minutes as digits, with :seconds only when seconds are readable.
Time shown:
3:16
